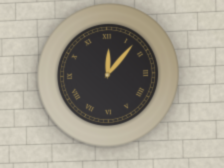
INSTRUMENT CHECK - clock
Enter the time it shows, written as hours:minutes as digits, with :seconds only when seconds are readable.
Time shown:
12:07
